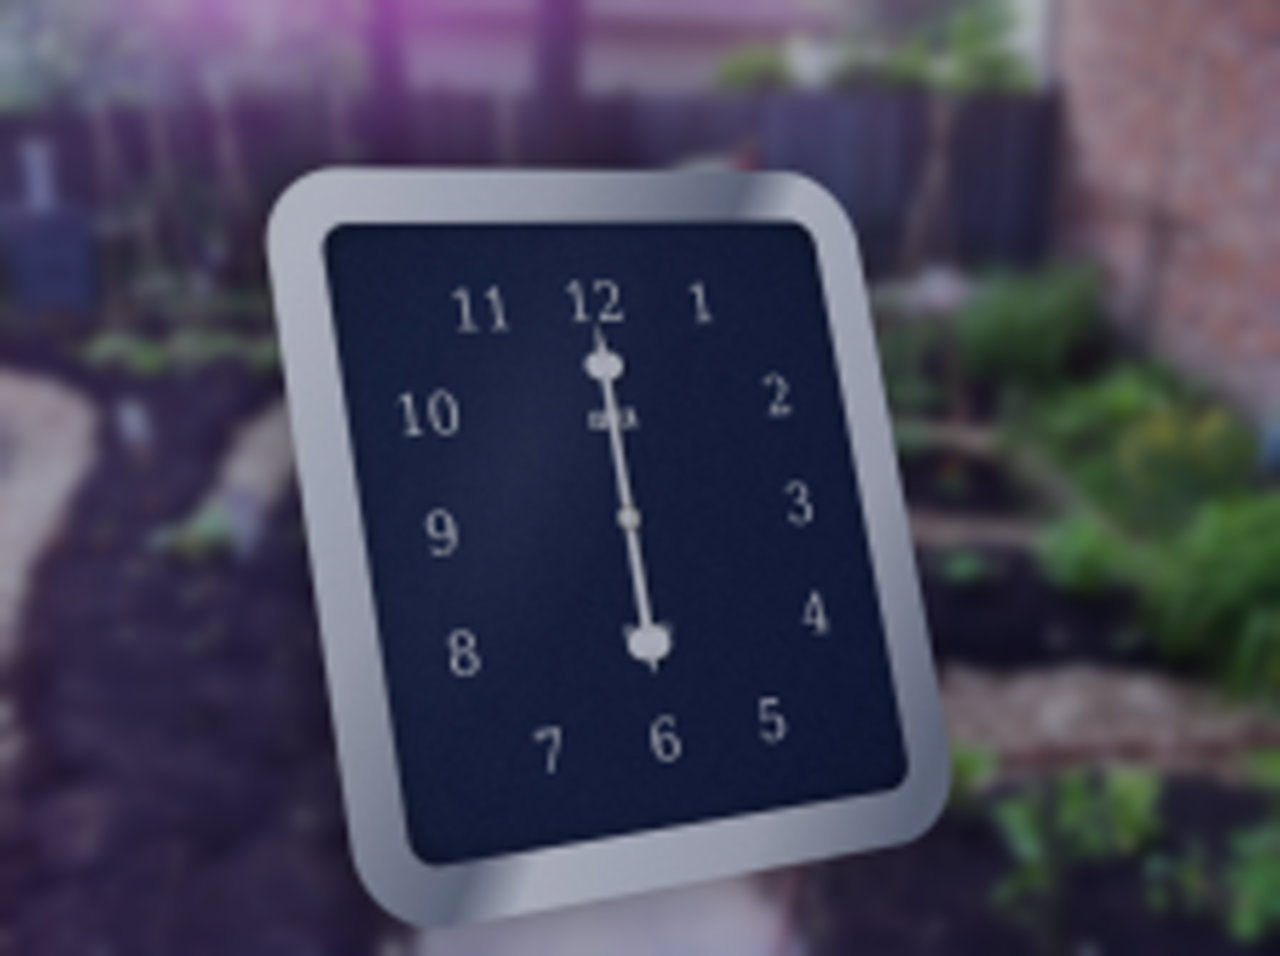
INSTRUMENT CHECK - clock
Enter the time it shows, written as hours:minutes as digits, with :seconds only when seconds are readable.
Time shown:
6:00
